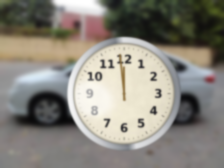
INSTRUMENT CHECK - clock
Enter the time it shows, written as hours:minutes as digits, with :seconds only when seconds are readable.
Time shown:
11:59
